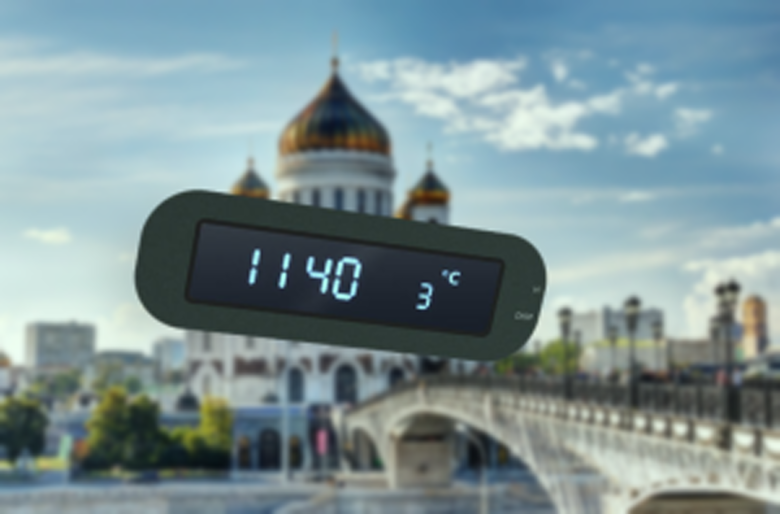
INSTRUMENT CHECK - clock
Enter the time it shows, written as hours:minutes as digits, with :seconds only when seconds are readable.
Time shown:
11:40
